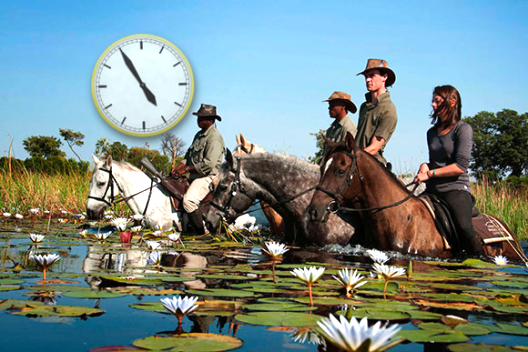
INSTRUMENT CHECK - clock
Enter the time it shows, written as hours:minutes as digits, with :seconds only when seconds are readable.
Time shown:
4:55
